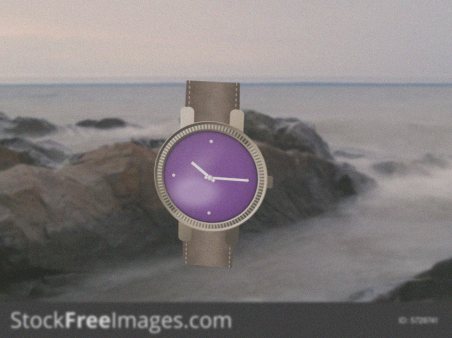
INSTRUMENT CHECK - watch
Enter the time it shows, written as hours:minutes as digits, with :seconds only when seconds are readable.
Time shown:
10:15
